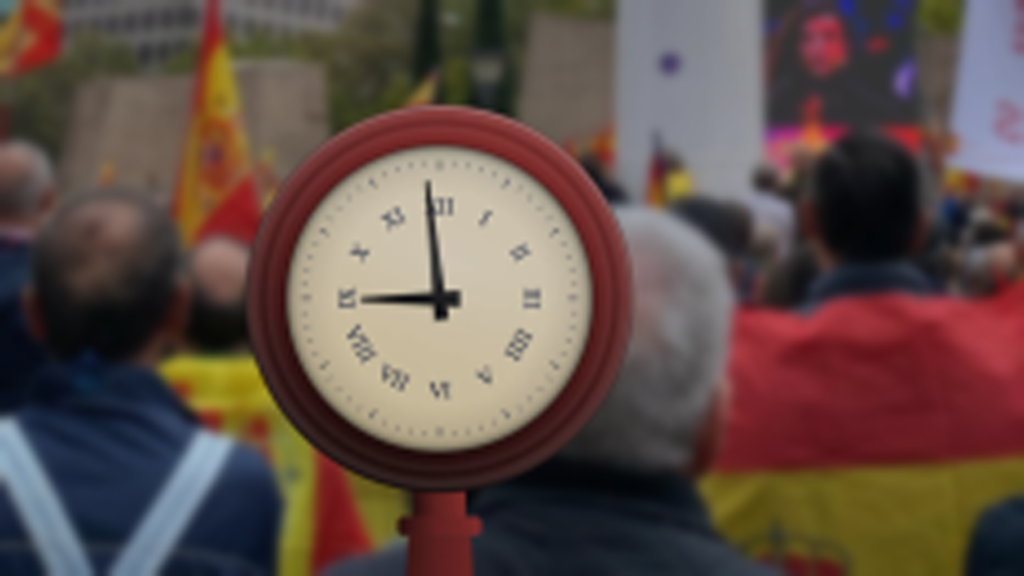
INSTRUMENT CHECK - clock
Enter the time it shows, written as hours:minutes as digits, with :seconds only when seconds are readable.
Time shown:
8:59
